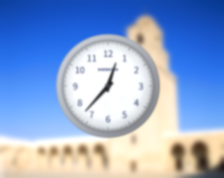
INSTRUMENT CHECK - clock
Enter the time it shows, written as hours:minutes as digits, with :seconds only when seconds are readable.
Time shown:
12:37
